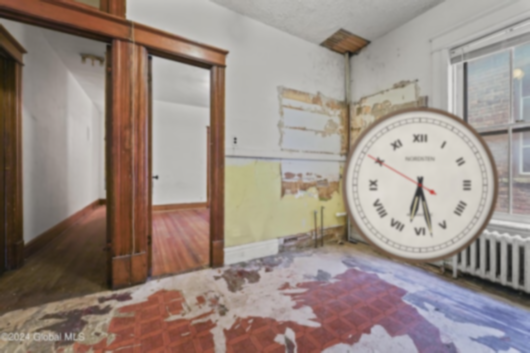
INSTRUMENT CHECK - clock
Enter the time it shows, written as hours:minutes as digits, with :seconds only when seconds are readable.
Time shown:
6:27:50
